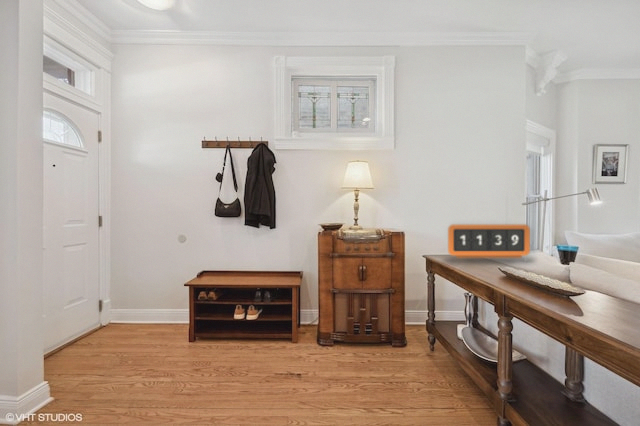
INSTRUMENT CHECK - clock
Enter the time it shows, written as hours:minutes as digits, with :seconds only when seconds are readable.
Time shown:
11:39
